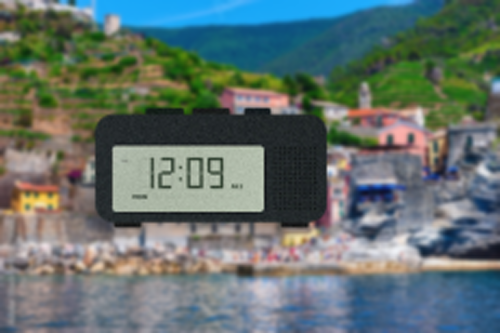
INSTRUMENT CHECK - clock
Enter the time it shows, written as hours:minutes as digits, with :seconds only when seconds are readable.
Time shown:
12:09
